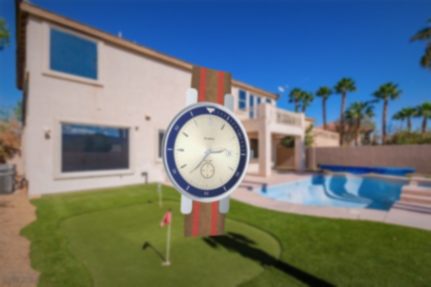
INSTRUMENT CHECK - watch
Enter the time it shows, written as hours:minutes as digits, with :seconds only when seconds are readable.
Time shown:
2:37
